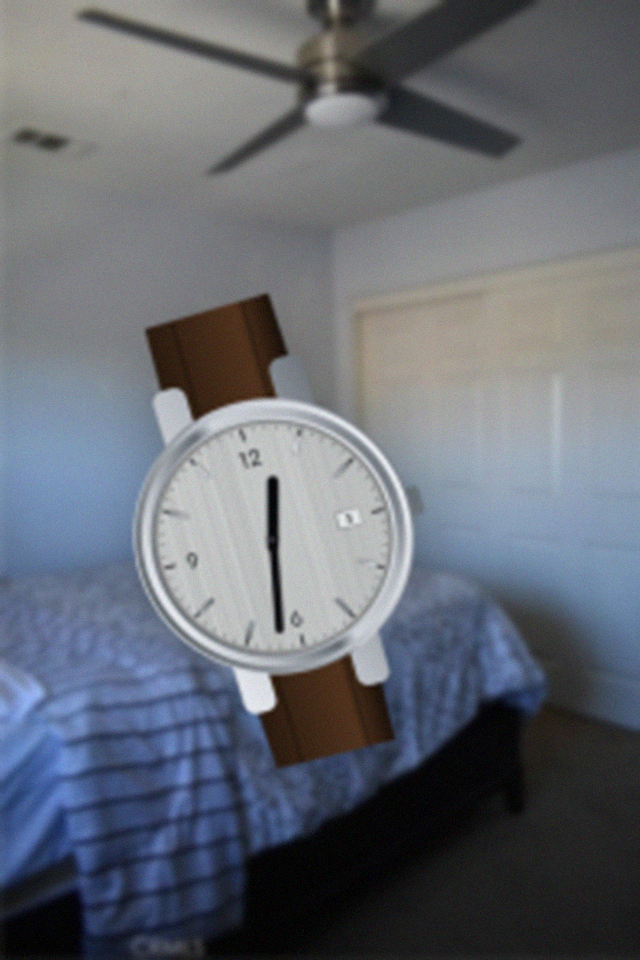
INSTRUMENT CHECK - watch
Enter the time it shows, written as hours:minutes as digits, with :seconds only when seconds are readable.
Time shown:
12:32
